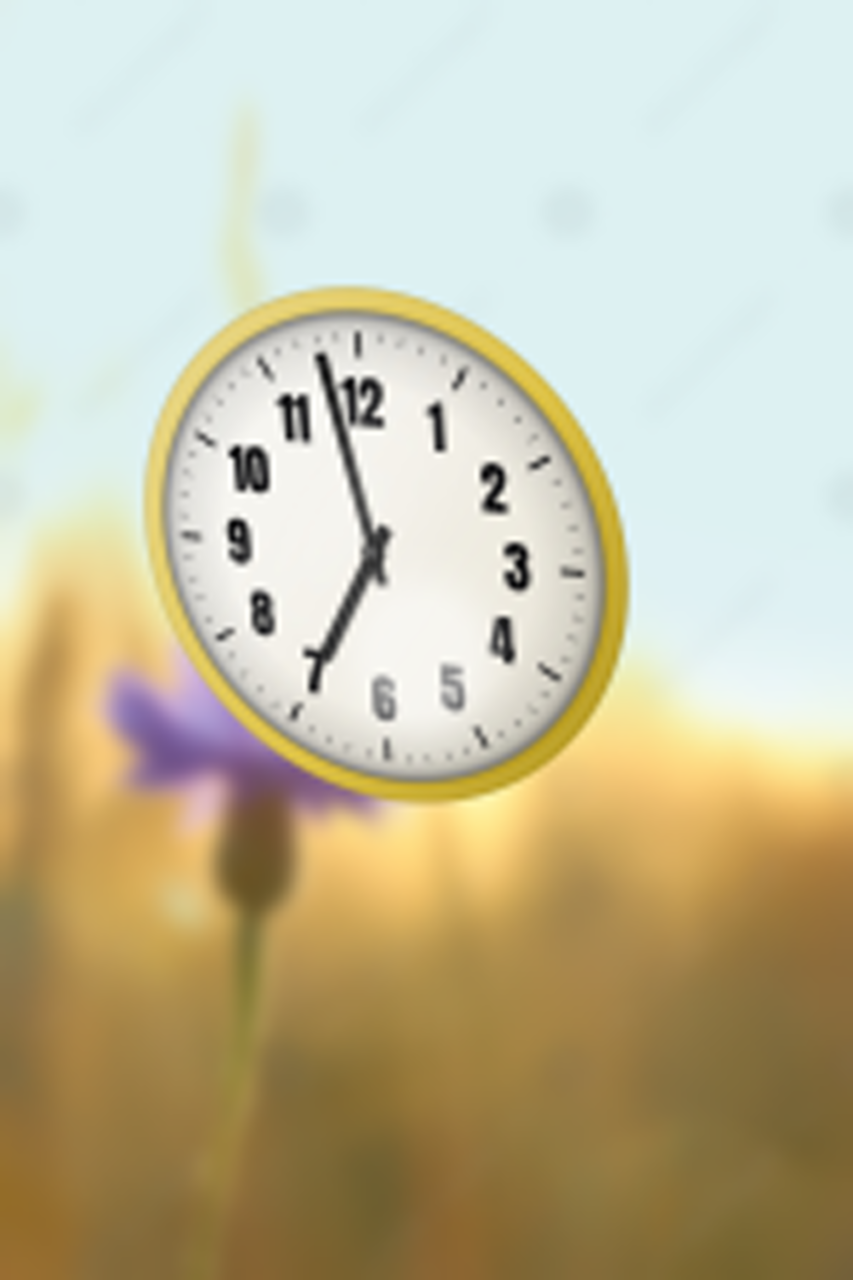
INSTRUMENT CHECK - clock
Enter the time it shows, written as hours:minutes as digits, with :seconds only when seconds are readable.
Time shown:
6:58
